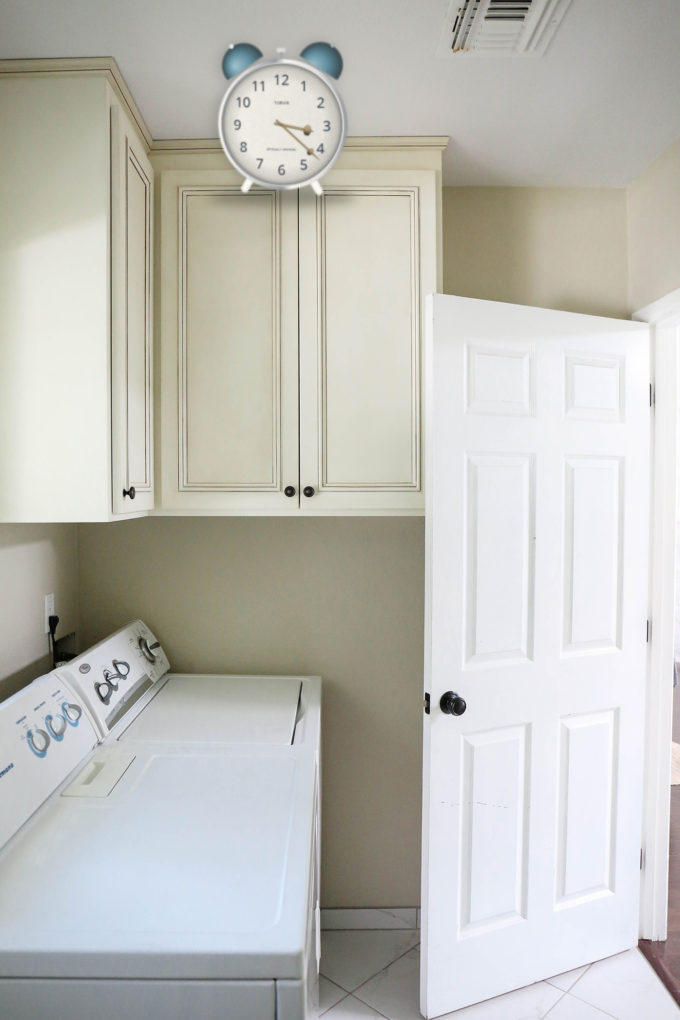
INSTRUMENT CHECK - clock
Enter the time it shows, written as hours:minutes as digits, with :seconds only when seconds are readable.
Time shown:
3:22
